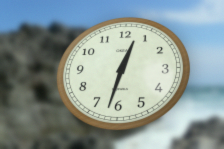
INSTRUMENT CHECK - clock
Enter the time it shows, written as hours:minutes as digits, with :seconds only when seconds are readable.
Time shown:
12:32
